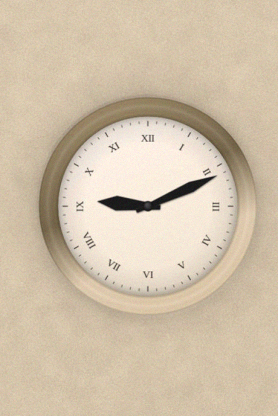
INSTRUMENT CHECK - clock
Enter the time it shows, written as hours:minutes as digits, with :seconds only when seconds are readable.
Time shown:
9:11
